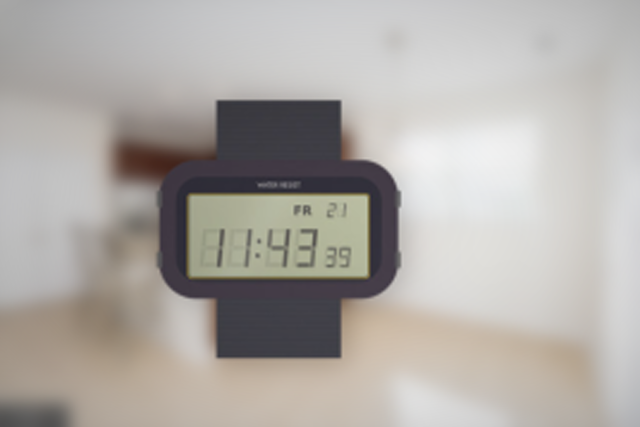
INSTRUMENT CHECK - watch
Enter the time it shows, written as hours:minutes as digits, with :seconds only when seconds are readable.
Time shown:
11:43:39
